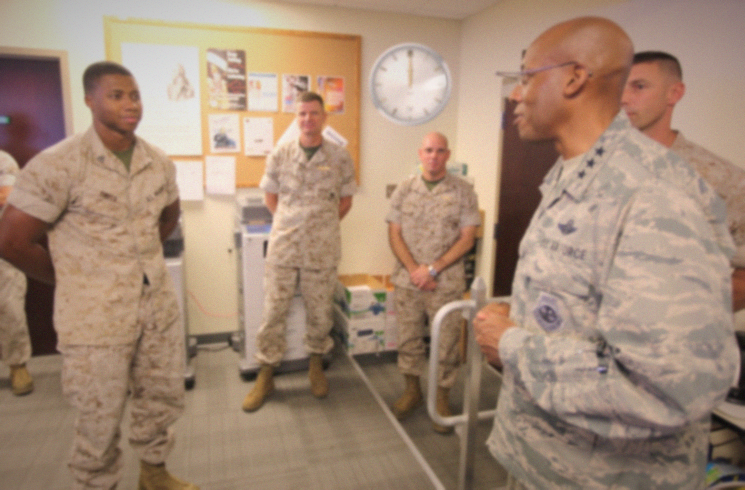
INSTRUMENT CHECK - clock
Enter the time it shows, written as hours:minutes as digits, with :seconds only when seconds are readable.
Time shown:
12:00
